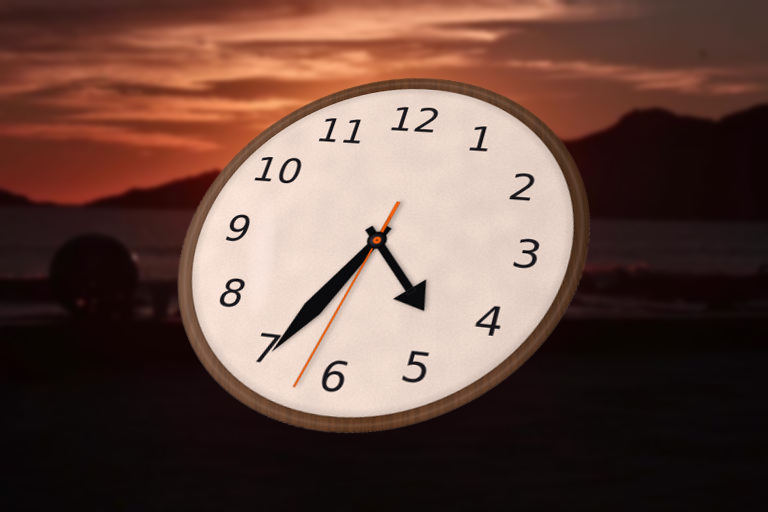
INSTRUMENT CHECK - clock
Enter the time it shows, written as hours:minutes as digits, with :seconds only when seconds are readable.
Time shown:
4:34:32
